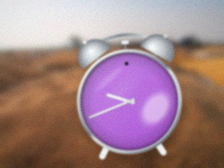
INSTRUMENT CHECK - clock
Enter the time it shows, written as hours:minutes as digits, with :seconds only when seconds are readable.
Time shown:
9:42
